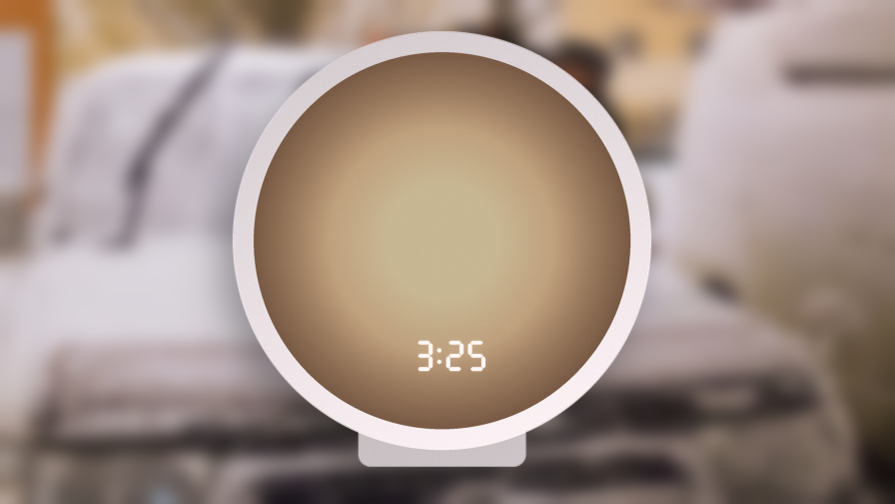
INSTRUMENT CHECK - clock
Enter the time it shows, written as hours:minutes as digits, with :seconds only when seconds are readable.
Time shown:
3:25
